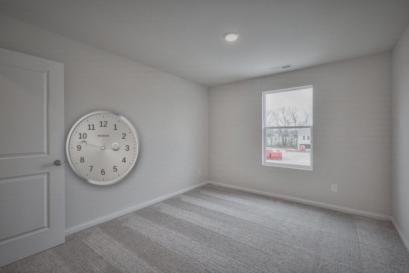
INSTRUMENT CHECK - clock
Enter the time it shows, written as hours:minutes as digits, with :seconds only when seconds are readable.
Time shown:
2:47
